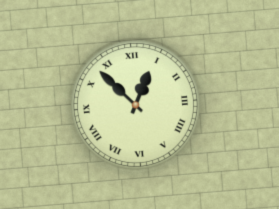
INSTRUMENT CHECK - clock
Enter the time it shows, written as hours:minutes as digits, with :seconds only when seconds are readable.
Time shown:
12:53
